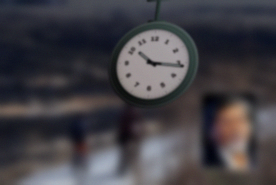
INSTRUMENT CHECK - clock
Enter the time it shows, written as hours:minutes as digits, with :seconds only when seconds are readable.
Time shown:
10:16
